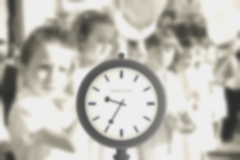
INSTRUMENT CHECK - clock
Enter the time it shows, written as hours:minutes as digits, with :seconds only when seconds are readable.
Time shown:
9:35
